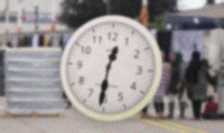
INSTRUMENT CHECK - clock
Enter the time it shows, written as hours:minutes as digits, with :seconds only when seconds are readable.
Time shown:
12:31
